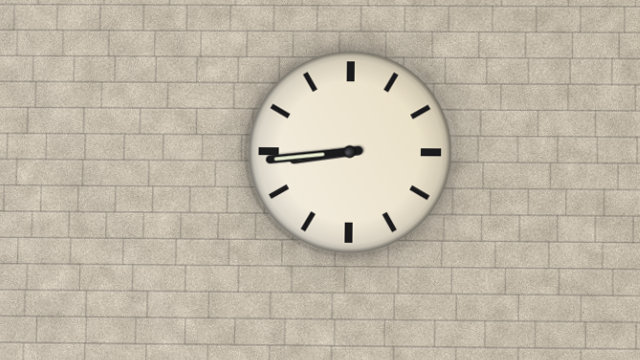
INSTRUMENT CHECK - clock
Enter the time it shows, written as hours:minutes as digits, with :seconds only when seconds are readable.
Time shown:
8:44
